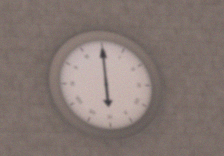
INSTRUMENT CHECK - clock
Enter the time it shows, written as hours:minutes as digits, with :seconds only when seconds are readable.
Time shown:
6:00
